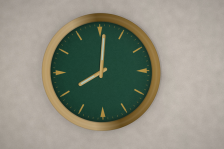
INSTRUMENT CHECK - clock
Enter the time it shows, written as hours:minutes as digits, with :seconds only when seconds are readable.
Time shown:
8:01
